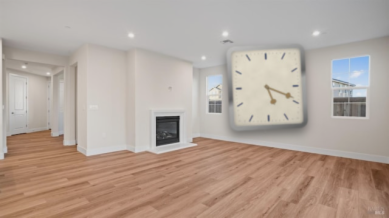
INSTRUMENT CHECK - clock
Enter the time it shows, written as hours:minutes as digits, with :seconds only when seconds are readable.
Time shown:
5:19
